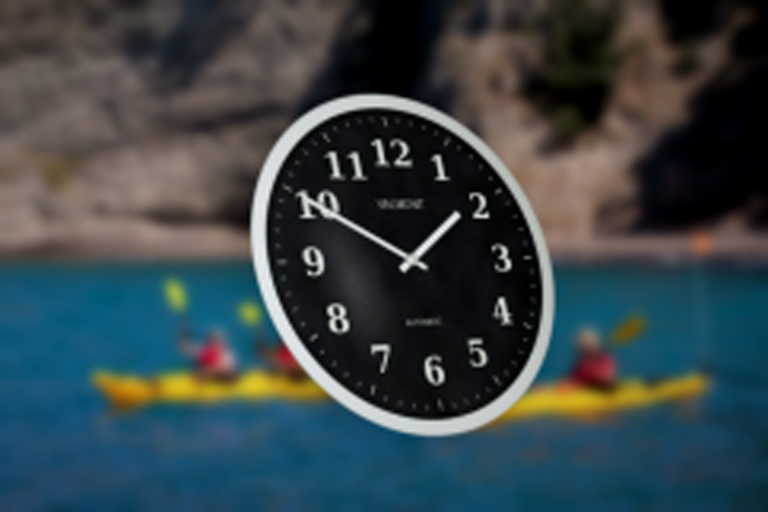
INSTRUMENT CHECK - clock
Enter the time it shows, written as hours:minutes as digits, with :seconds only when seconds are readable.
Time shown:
1:50
